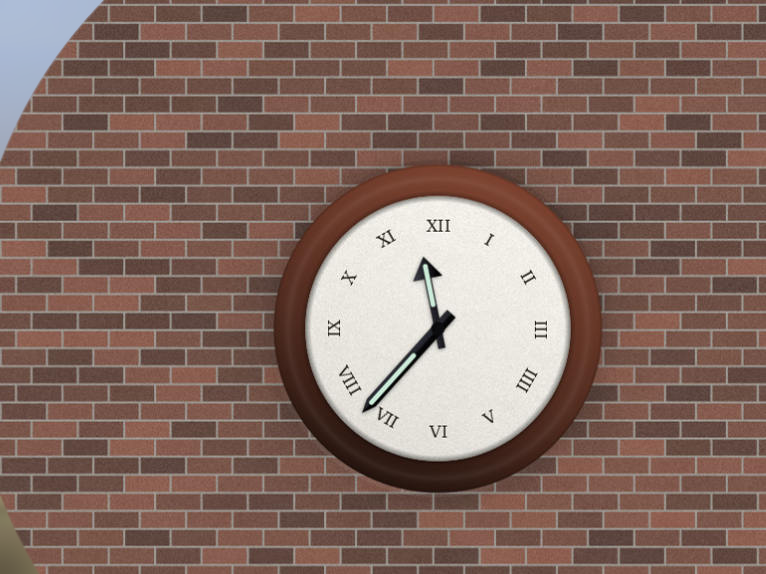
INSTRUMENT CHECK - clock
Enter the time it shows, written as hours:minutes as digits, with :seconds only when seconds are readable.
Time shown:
11:37
